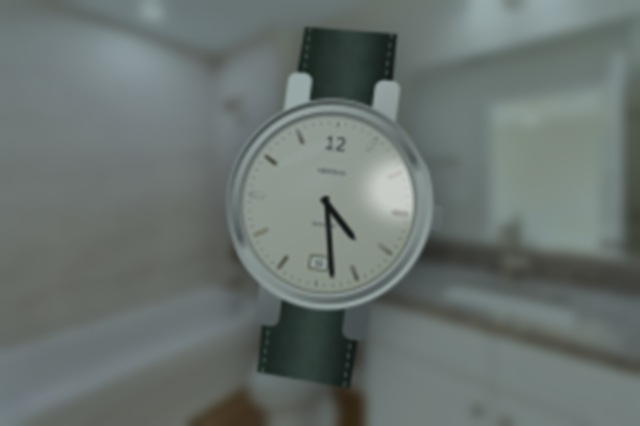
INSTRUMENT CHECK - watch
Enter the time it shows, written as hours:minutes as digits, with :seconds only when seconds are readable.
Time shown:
4:28
